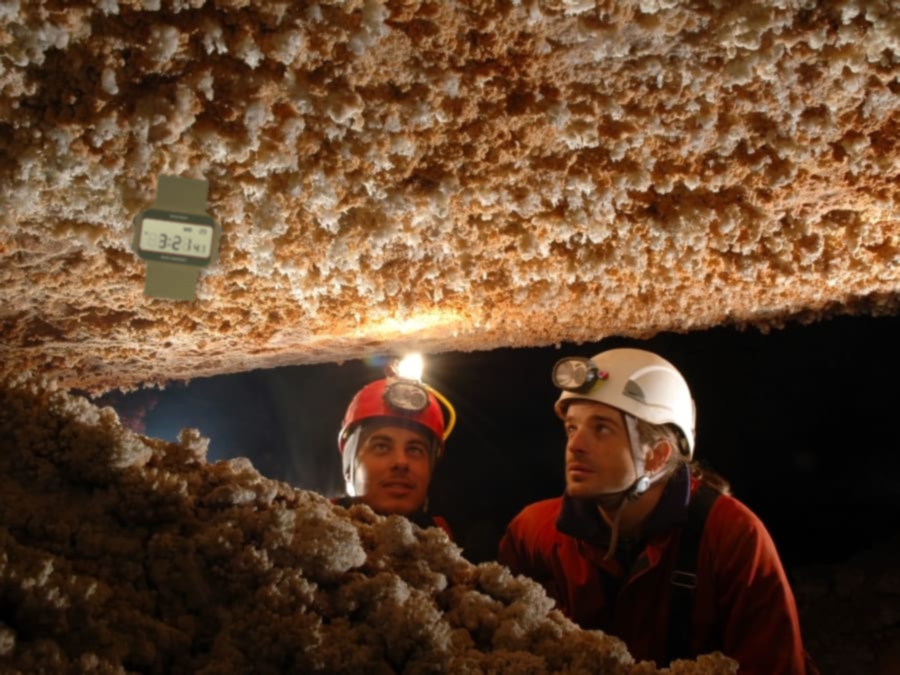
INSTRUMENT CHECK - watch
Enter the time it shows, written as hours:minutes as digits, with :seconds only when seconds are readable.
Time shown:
3:21
